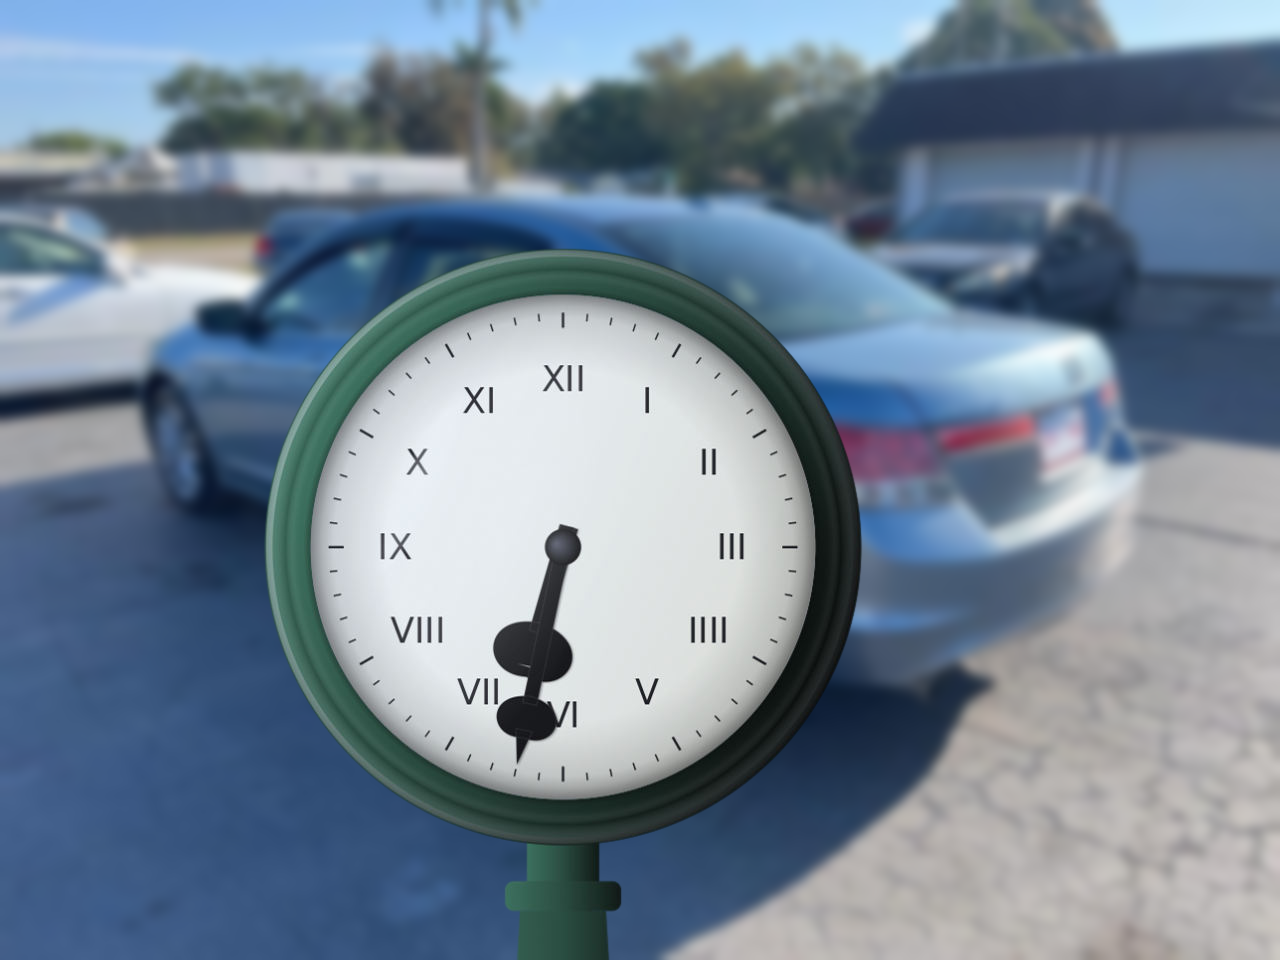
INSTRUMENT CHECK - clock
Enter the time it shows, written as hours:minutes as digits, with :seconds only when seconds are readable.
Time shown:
6:32
